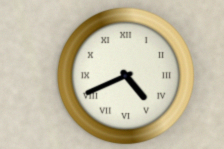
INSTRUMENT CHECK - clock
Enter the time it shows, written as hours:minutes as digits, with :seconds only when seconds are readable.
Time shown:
4:41
